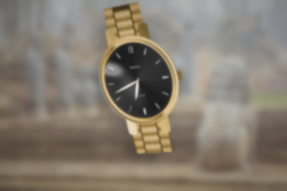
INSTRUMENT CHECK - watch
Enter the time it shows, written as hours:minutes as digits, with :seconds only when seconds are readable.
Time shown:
6:42
